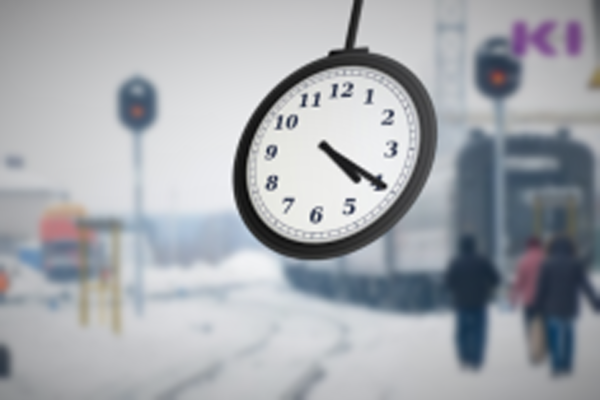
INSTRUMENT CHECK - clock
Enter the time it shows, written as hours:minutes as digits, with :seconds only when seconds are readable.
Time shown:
4:20
